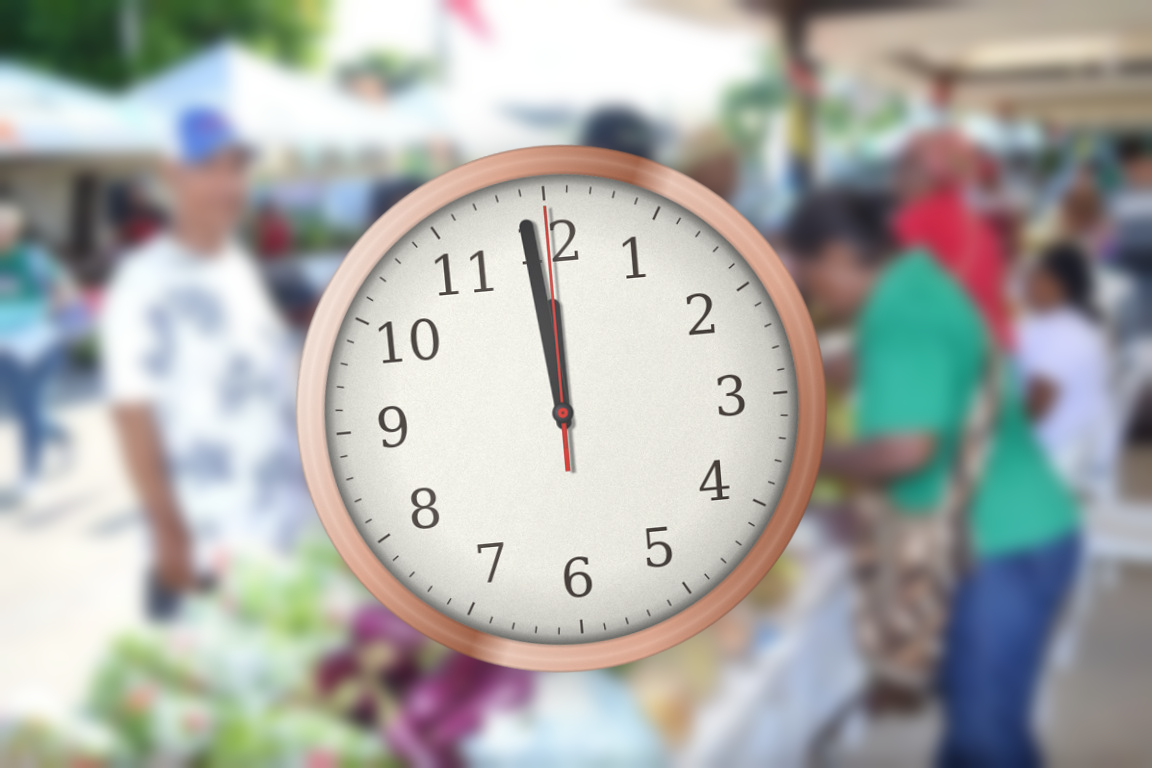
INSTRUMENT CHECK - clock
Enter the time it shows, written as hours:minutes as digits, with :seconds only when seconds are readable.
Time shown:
11:59:00
